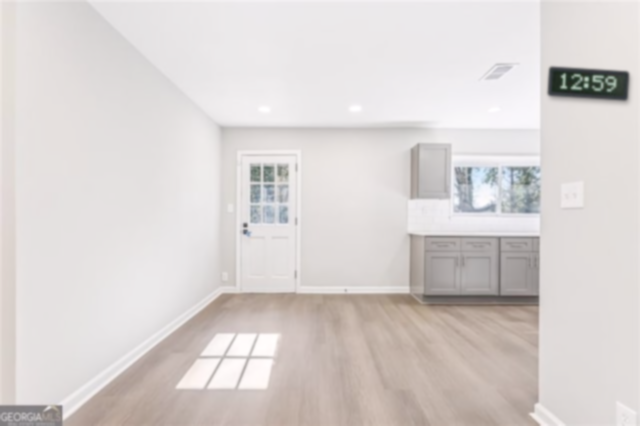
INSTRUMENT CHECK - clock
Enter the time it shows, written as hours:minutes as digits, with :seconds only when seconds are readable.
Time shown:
12:59
